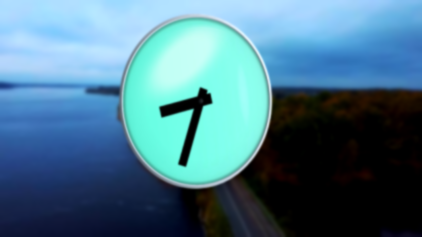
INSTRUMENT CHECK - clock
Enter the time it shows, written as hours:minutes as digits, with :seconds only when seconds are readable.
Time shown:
8:33
